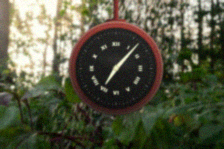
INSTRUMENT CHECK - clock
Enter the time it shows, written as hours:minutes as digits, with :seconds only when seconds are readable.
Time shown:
7:07
